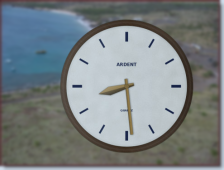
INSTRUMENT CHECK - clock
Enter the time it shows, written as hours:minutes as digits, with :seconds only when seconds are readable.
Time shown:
8:29
